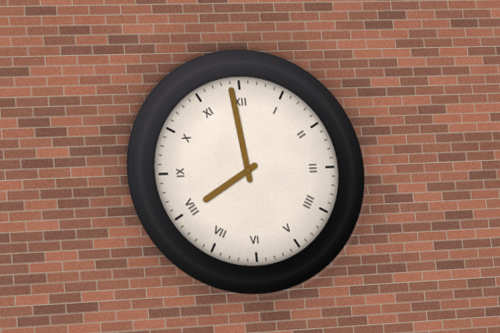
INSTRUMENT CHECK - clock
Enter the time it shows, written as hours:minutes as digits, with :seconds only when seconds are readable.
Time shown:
7:59
